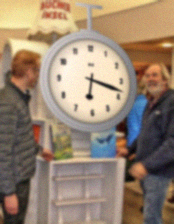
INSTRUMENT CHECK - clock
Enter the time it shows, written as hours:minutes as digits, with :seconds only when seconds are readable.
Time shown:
6:18
